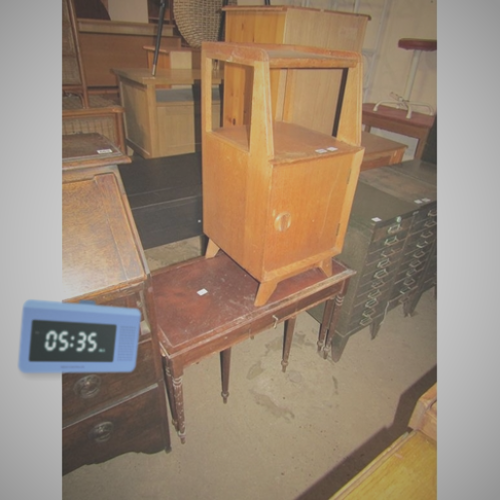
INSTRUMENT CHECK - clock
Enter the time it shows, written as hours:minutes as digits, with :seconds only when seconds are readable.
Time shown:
5:35
